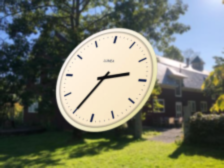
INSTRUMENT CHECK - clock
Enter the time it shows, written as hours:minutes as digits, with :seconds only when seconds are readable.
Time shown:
2:35
